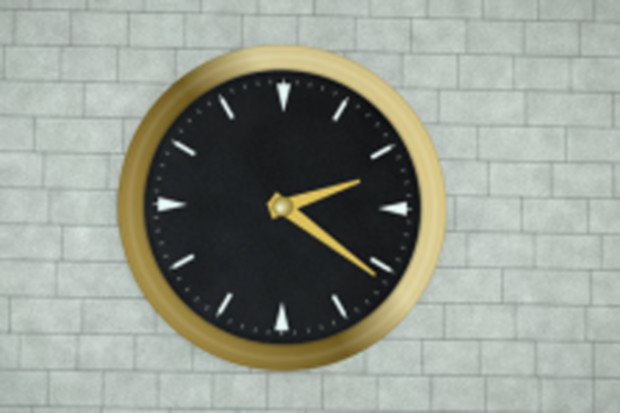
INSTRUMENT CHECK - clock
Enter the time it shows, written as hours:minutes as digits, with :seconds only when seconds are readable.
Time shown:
2:21
